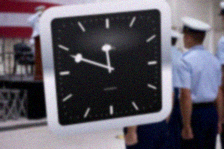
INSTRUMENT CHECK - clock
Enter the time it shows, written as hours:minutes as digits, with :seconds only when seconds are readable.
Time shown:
11:49
